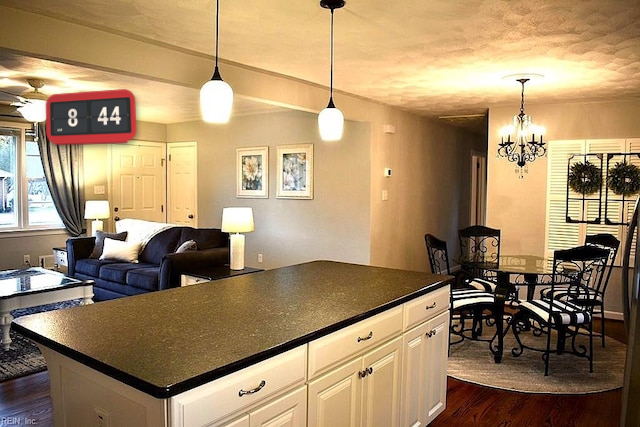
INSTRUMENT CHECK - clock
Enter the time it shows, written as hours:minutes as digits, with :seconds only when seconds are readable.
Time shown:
8:44
